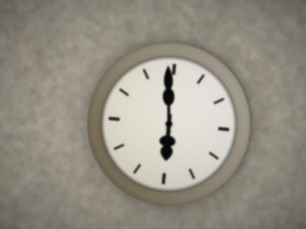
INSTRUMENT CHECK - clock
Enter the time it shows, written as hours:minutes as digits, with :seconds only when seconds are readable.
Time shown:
5:59
